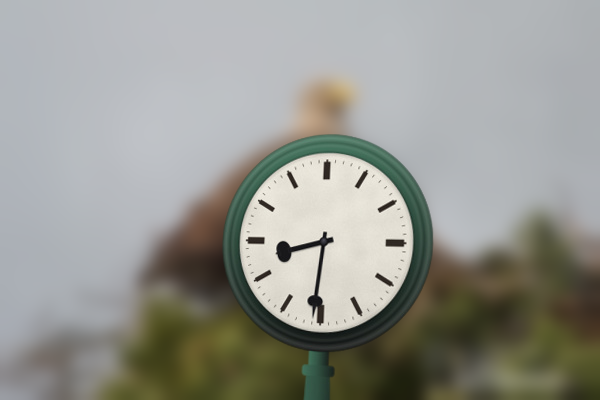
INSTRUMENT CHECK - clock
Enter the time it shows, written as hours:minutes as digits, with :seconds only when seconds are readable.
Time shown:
8:31
